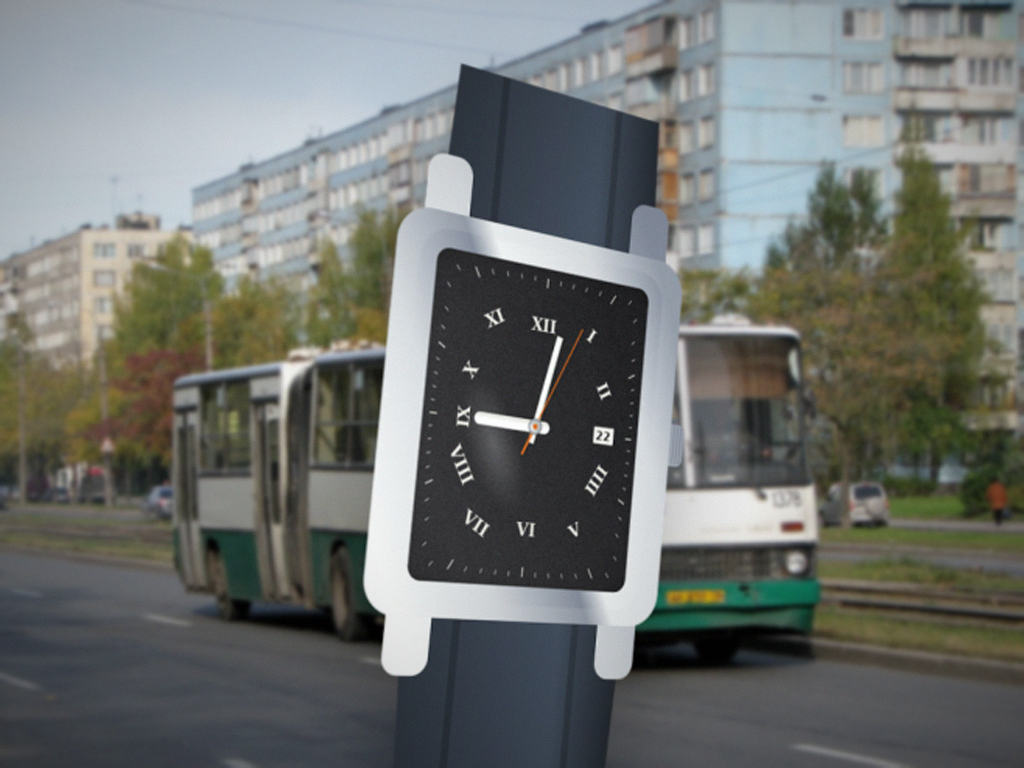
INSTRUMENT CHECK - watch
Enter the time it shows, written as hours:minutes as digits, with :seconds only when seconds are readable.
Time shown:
9:02:04
